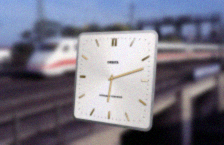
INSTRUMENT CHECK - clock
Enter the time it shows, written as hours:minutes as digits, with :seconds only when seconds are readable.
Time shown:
6:12
